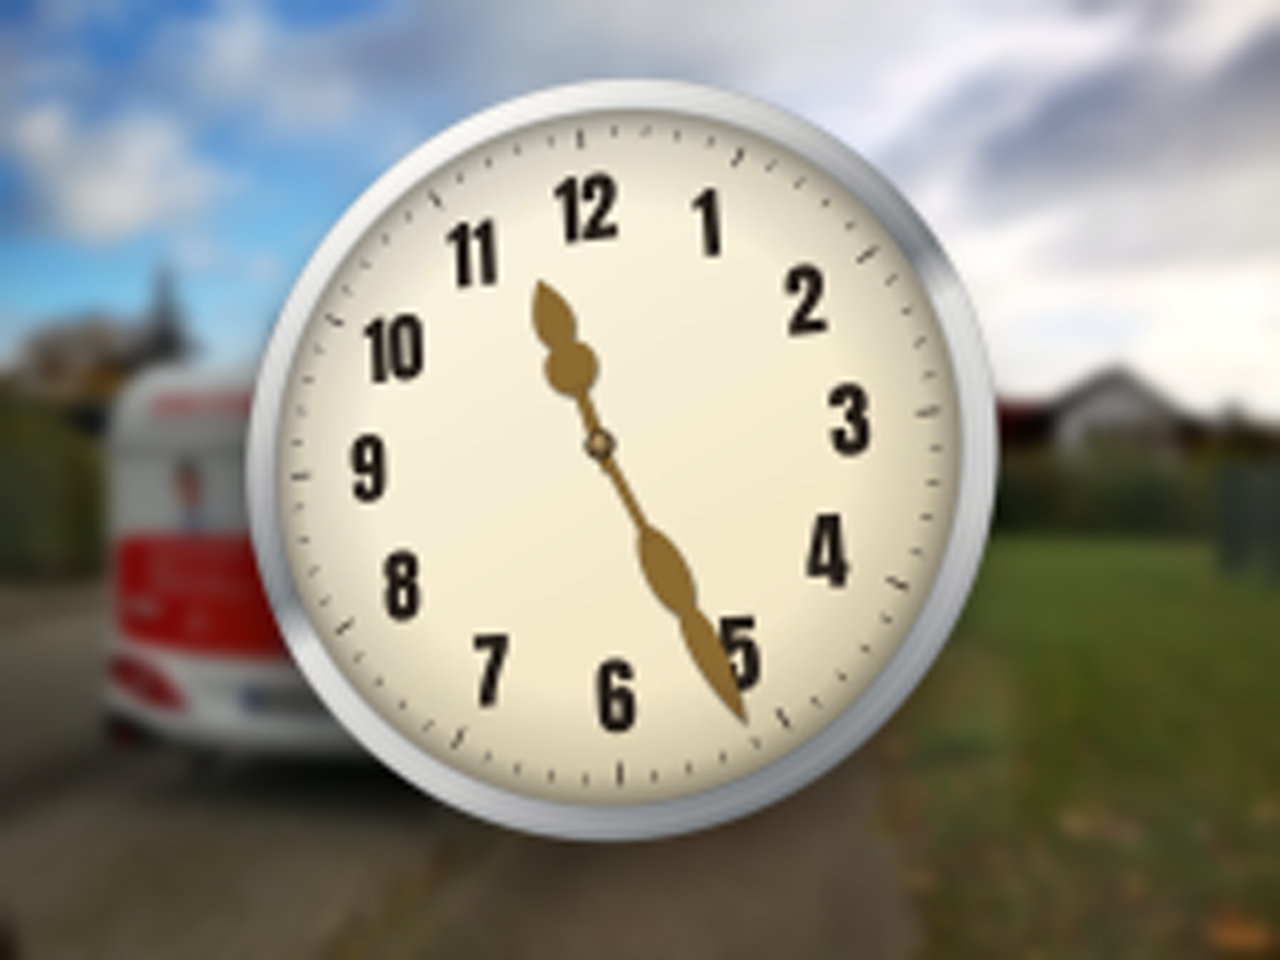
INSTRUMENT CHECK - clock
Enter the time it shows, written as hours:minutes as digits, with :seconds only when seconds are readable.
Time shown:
11:26
